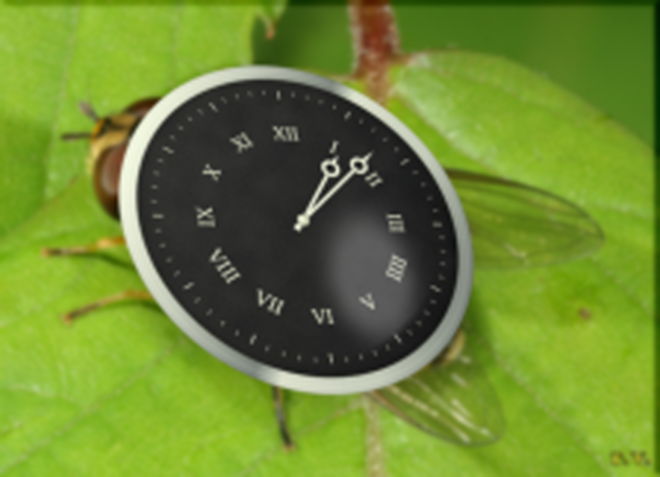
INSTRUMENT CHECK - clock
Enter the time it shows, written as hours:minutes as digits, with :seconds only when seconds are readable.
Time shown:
1:08
